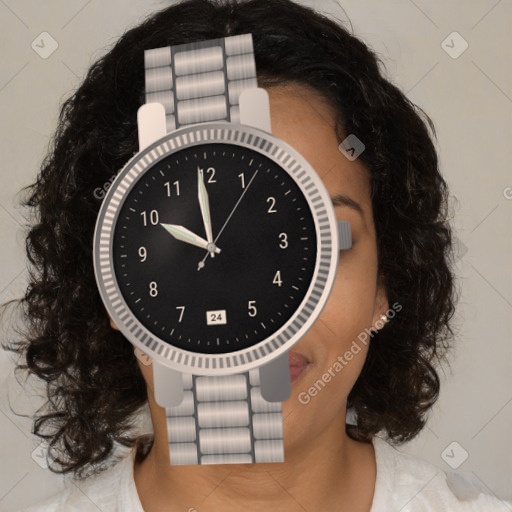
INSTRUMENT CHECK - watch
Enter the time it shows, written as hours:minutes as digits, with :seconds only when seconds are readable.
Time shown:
9:59:06
